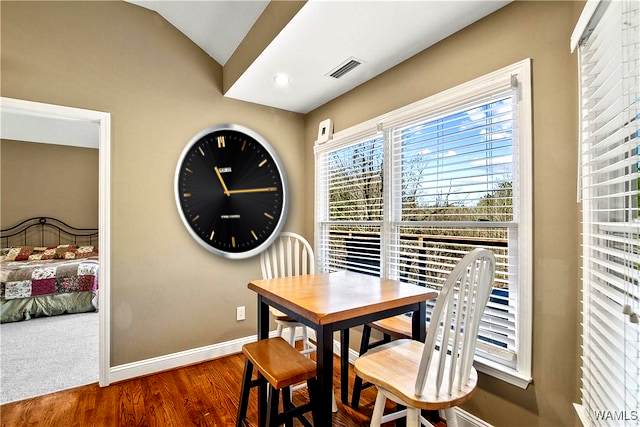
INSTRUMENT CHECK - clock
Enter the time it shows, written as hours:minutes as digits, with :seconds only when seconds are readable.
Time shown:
11:15
